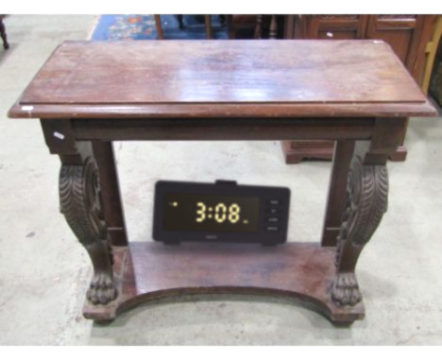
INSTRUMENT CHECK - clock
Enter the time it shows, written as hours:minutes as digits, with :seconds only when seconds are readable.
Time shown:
3:08
